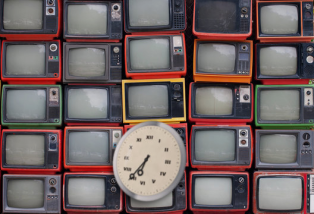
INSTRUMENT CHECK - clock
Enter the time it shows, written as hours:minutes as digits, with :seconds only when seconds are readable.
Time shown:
6:36
